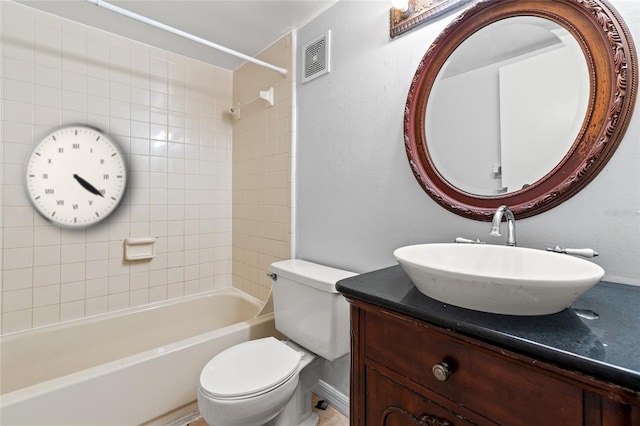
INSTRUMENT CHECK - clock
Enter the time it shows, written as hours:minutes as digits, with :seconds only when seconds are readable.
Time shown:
4:21
